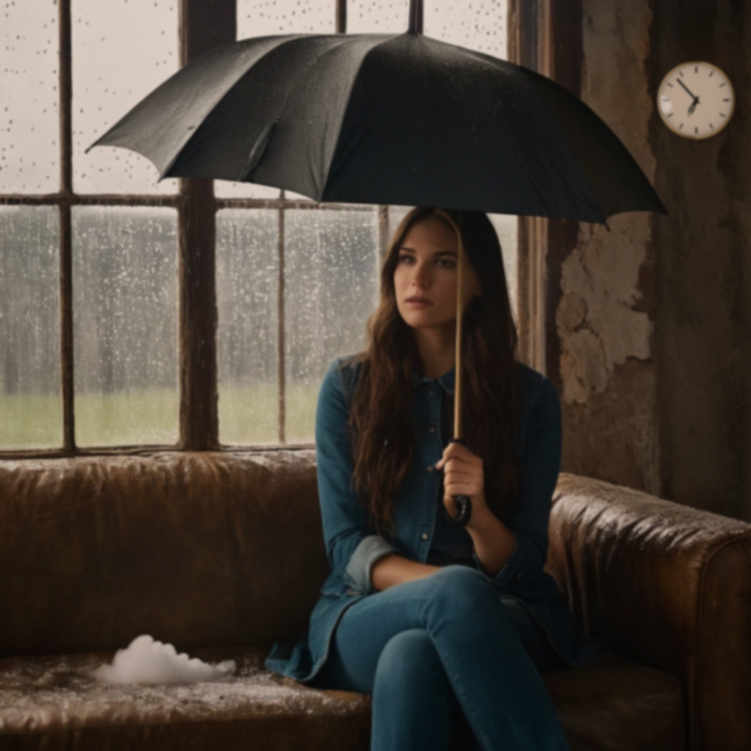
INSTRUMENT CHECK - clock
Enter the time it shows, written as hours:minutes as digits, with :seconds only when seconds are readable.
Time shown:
6:53
